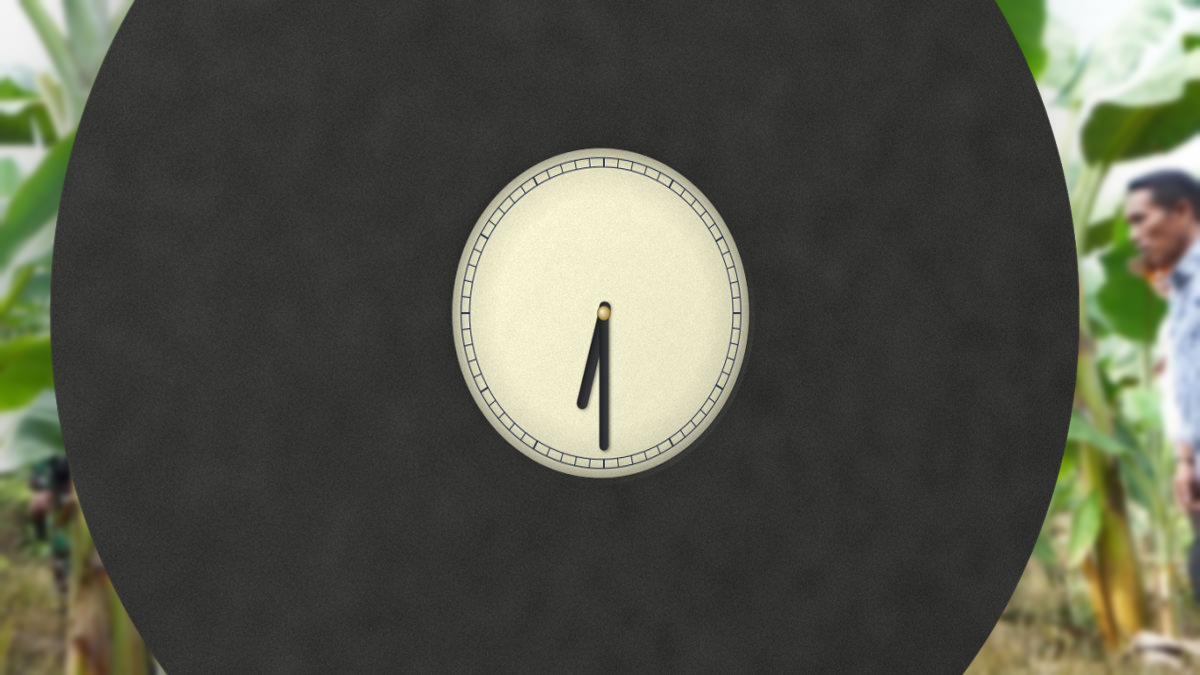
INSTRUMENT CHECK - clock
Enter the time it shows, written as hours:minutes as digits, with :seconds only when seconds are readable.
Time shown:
6:30
